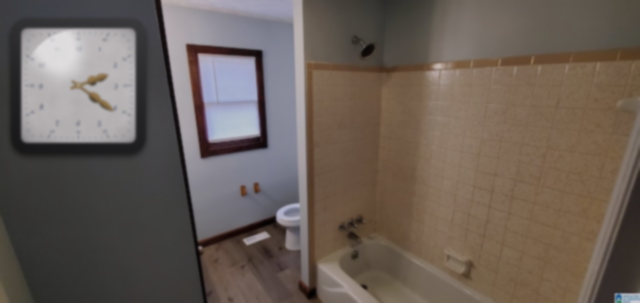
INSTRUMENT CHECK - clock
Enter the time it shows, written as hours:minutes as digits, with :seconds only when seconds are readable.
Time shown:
2:21
